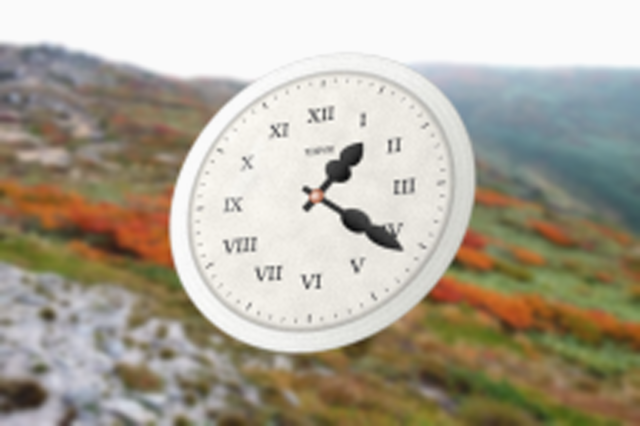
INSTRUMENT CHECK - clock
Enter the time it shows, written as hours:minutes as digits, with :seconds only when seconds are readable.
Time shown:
1:21
